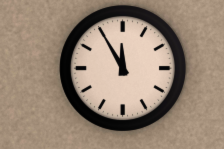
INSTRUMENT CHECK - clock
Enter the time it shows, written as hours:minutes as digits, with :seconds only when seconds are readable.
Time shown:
11:55
